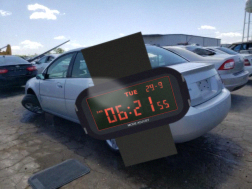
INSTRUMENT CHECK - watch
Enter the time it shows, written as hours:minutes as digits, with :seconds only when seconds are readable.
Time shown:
6:21:55
